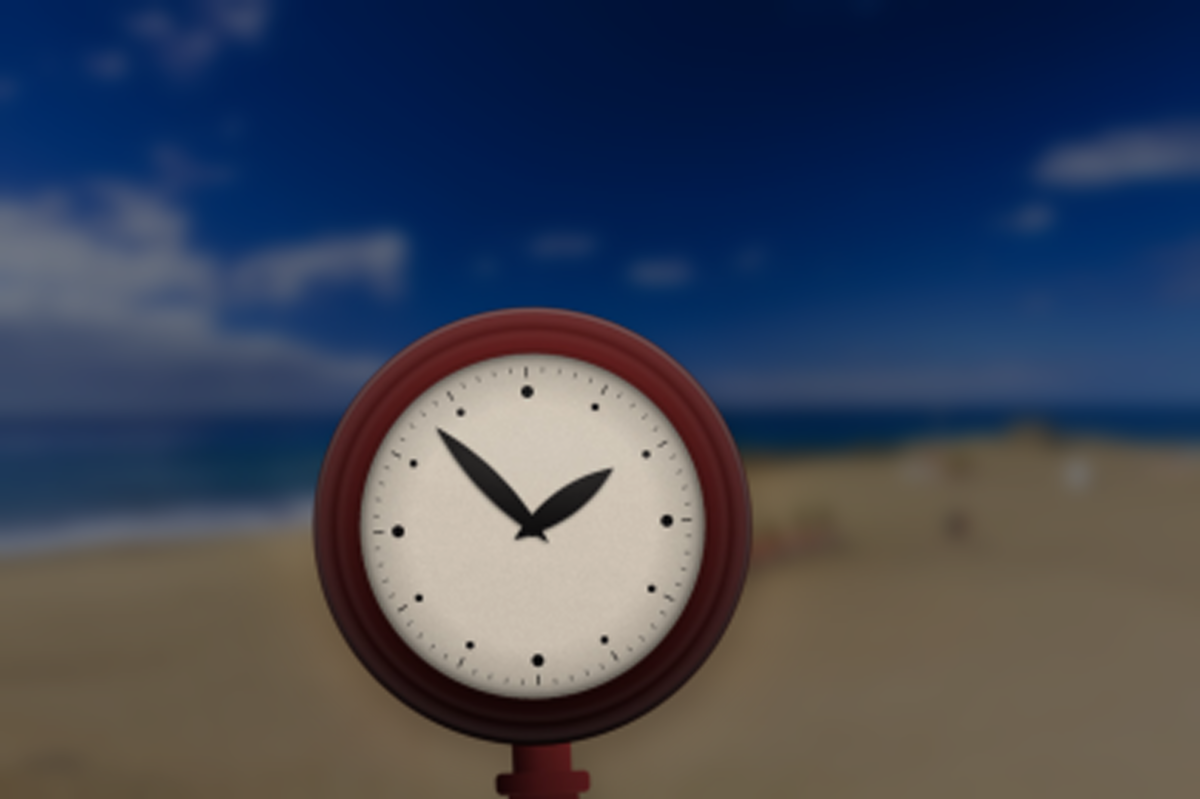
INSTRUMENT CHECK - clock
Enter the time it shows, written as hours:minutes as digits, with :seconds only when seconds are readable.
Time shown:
1:53
